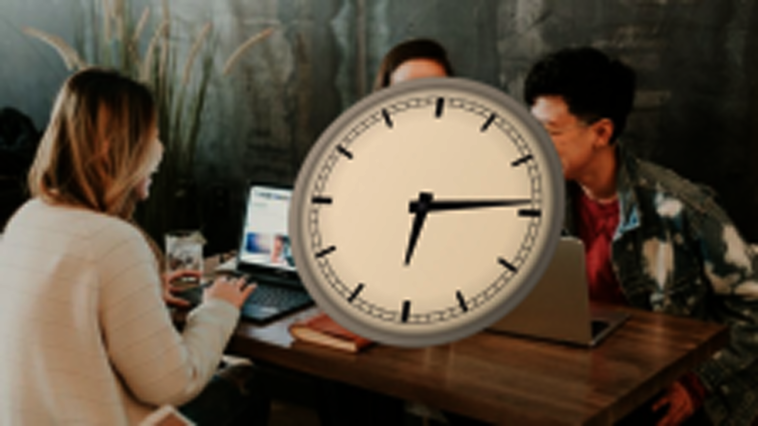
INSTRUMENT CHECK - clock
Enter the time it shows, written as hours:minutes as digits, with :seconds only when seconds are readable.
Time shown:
6:14
